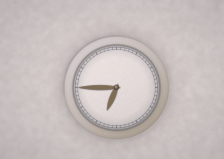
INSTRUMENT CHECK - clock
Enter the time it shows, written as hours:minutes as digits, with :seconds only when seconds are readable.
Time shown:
6:45
